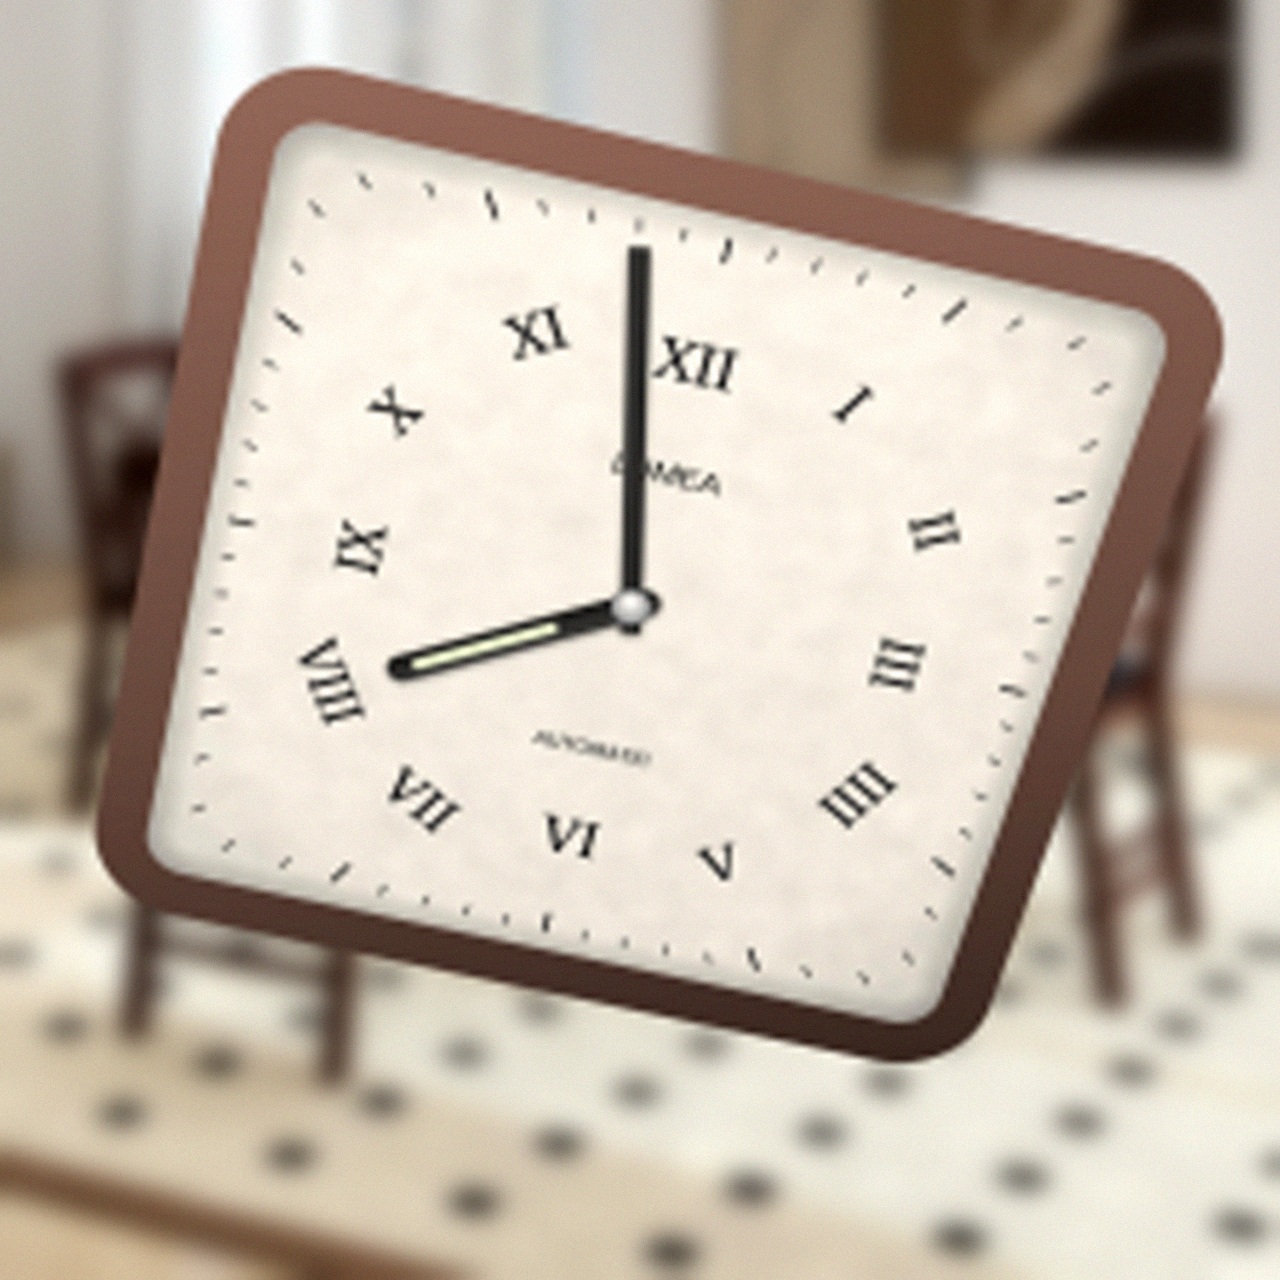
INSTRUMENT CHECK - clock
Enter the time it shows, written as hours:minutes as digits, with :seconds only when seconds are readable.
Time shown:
7:58
